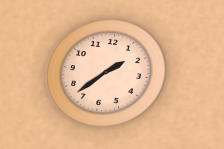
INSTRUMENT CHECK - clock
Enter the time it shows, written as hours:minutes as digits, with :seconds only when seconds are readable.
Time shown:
1:37
